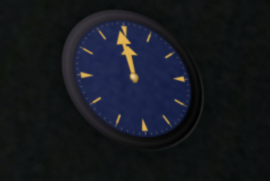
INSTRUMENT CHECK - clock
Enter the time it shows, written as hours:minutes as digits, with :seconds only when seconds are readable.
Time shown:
11:59
